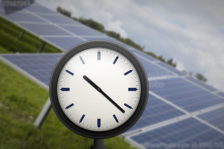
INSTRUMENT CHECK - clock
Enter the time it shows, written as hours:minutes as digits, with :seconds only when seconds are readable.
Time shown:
10:22
